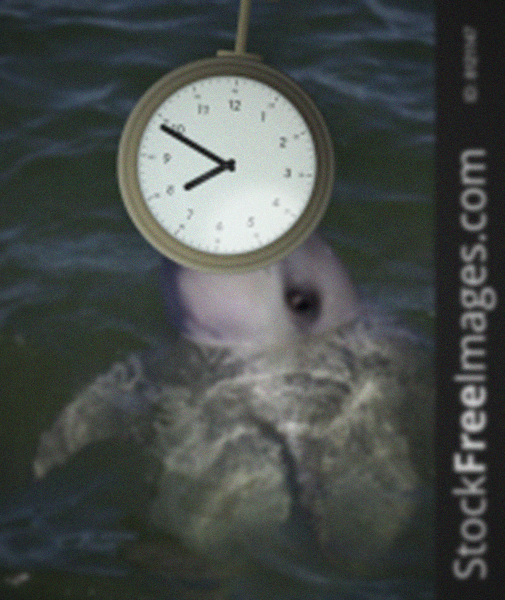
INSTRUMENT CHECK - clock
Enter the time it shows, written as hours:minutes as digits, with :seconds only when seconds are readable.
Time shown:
7:49
